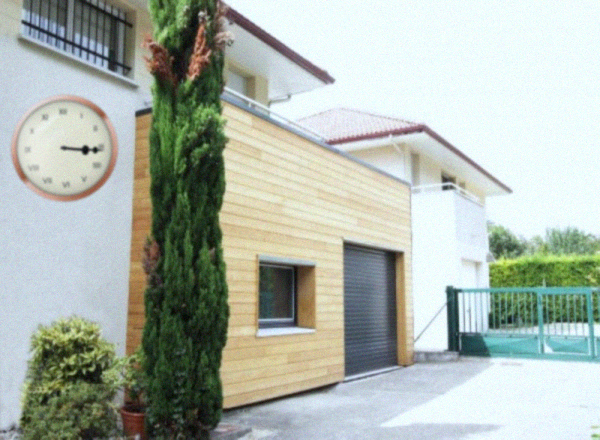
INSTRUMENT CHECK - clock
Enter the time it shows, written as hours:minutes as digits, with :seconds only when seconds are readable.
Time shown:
3:16
